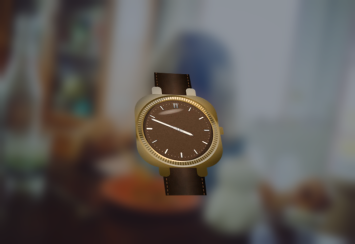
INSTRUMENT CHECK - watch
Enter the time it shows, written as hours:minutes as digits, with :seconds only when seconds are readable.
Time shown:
3:49
